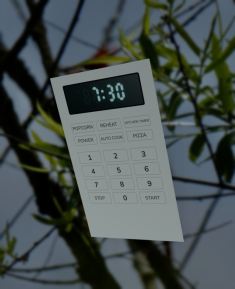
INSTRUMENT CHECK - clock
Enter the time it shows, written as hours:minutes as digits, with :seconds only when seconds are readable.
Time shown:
7:30
